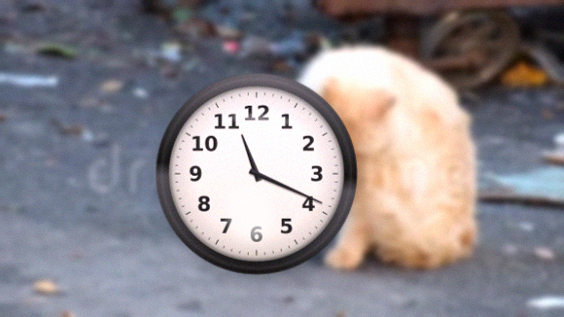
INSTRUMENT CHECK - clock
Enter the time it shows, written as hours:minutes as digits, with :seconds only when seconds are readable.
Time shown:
11:19
